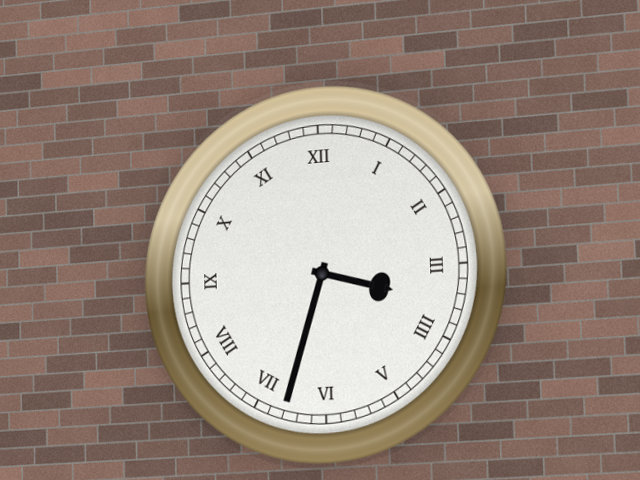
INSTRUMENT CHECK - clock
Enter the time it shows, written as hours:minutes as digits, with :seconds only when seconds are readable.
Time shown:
3:33
